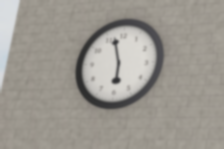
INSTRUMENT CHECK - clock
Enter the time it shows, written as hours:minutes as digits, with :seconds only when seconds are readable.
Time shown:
5:57
